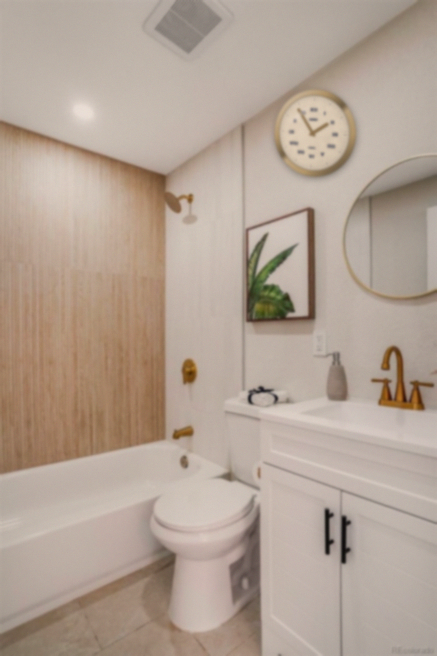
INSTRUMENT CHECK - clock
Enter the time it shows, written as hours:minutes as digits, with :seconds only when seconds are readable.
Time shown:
1:54
